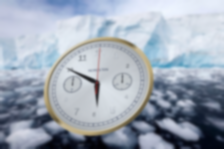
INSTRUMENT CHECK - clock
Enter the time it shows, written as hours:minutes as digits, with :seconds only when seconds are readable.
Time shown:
5:50
